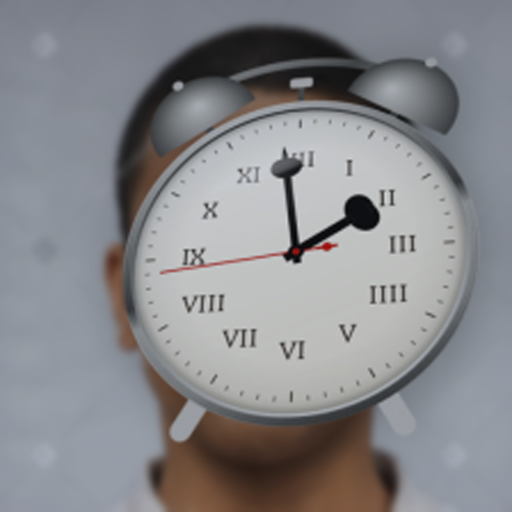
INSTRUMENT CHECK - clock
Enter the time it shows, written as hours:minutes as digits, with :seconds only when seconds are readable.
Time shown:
1:58:44
